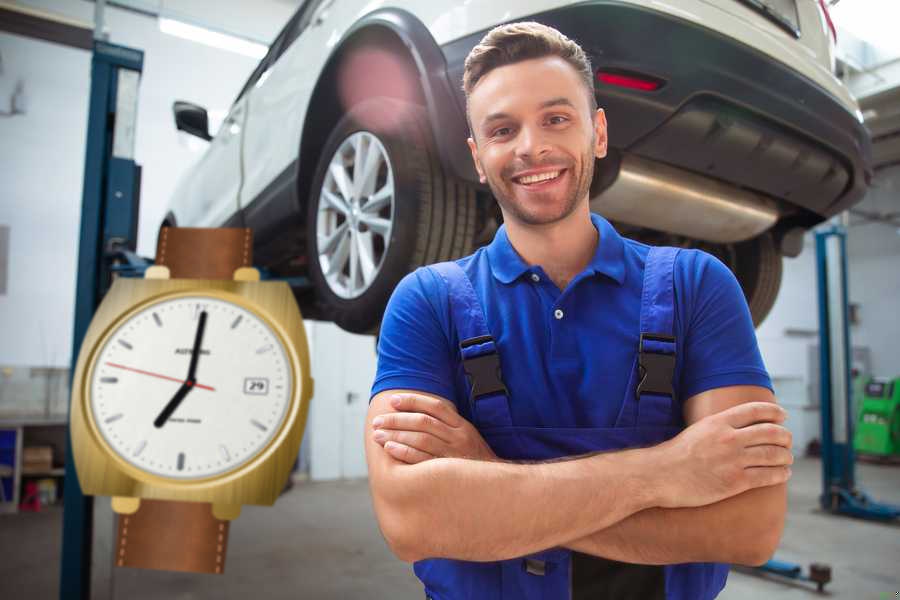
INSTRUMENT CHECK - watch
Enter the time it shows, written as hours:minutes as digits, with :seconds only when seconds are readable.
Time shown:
7:00:47
